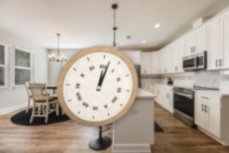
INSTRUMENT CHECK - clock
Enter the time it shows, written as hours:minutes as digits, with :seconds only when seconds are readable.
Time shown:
12:02
